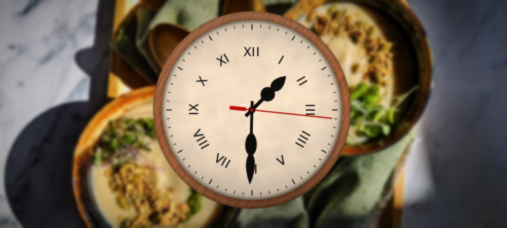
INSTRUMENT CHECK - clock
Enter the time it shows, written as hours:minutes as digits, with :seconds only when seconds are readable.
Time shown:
1:30:16
